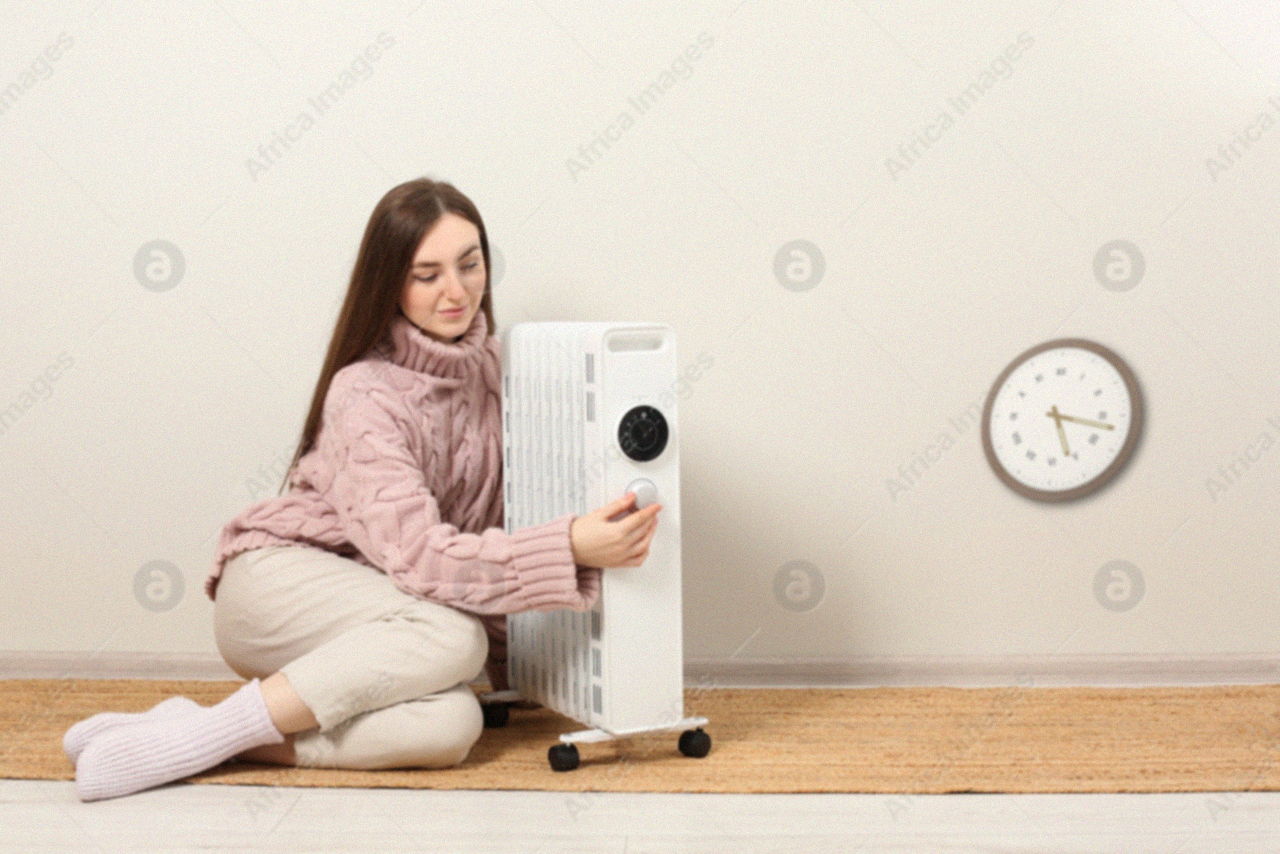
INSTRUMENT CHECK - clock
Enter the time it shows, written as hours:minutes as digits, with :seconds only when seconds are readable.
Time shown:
5:17
